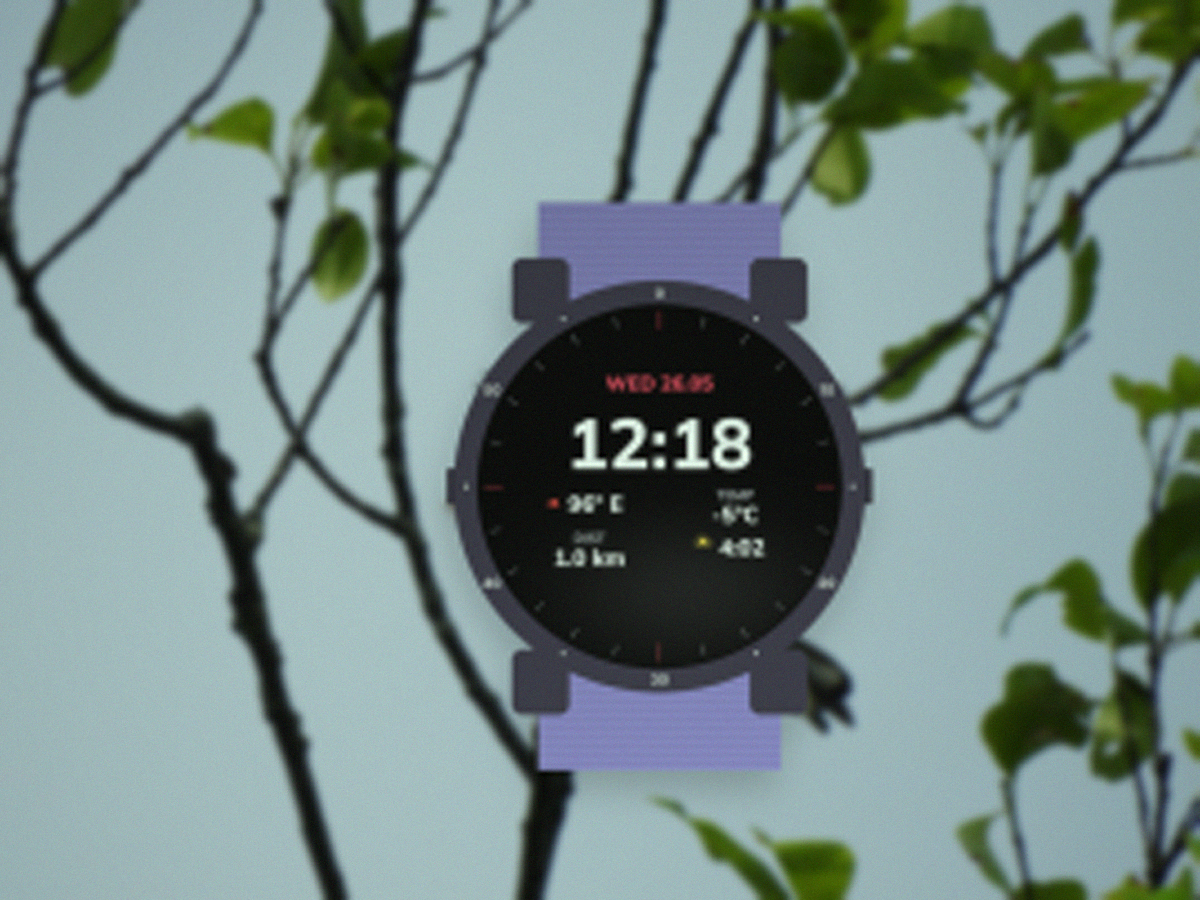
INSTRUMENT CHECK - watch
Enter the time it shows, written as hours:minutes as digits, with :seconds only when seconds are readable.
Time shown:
12:18
